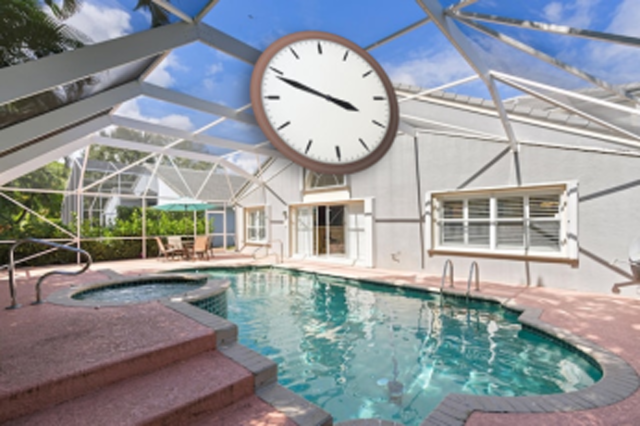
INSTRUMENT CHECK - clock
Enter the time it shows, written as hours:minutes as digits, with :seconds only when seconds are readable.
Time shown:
3:49
